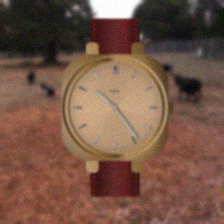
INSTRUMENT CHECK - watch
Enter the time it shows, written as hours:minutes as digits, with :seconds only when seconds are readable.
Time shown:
10:24
